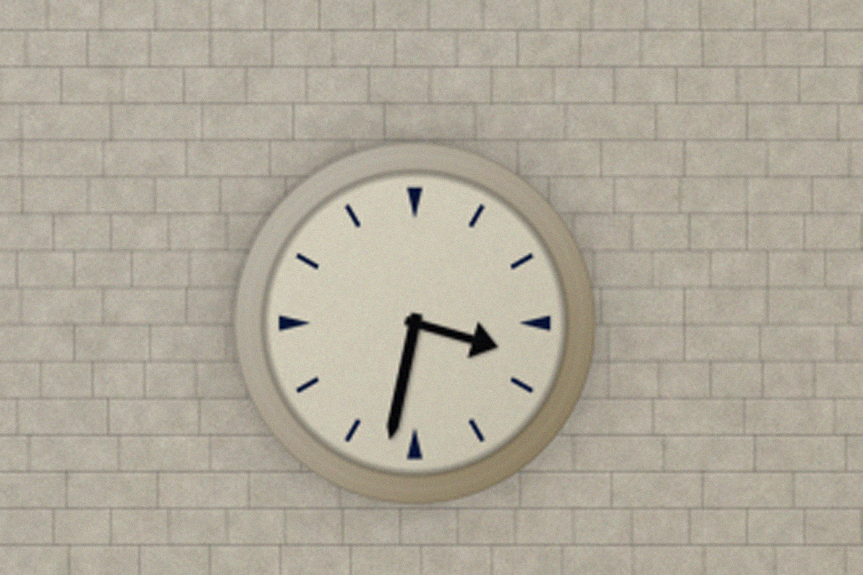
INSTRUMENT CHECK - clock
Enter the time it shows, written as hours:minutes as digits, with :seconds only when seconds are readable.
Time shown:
3:32
